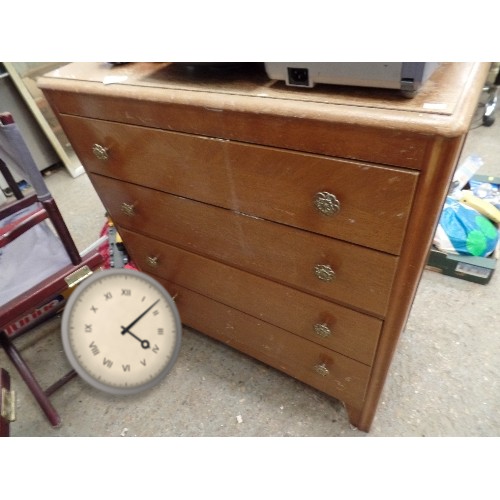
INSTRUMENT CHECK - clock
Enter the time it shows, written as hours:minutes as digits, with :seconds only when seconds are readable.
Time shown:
4:08
